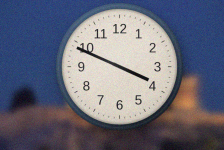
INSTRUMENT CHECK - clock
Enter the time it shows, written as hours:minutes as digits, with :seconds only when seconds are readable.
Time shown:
3:49
